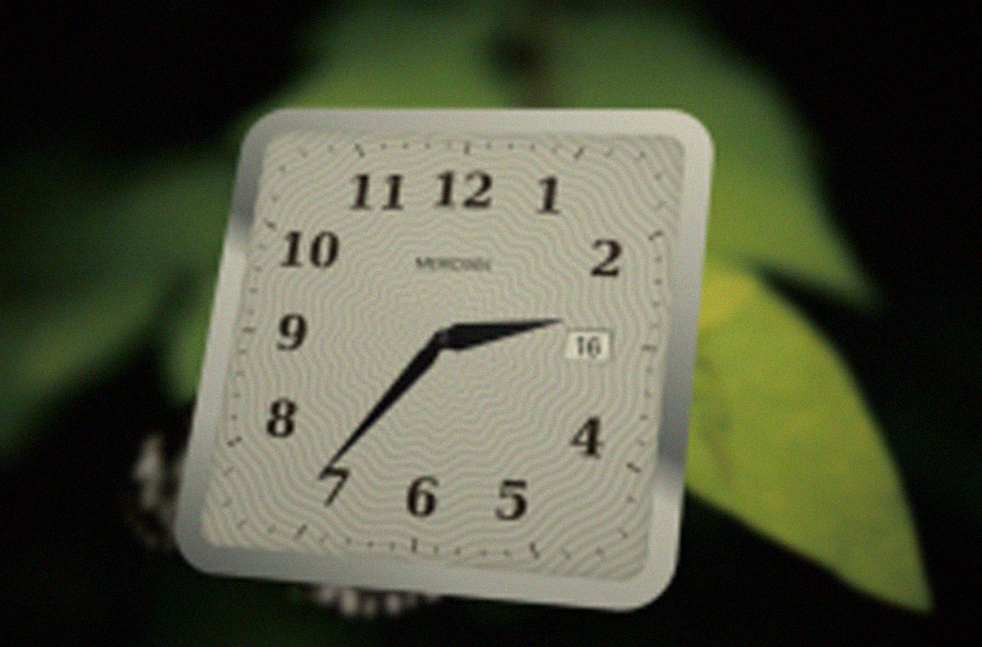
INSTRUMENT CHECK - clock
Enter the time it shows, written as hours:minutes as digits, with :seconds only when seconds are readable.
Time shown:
2:36
